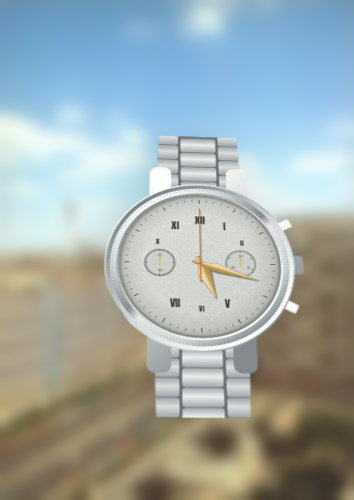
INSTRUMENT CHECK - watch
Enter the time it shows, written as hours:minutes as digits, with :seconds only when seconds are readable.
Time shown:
5:18
